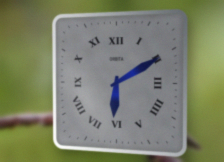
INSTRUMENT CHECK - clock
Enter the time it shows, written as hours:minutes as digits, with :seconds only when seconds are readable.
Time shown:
6:10
